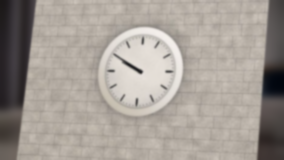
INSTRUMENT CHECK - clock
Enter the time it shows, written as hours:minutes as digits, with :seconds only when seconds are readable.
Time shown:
9:50
